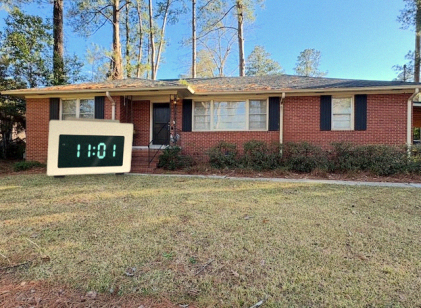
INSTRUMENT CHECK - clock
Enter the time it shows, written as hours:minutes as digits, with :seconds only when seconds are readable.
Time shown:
11:01
